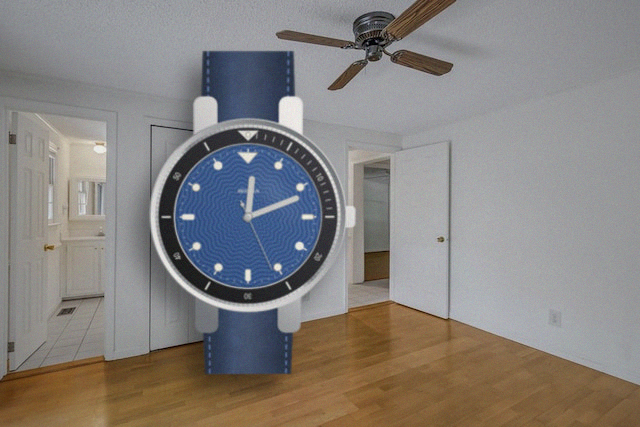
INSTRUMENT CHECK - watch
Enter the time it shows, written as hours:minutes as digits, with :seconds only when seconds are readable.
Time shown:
12:11:26
